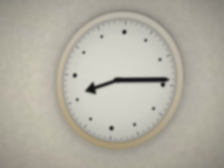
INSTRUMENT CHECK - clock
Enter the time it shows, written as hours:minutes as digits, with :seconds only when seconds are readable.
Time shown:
8:14
